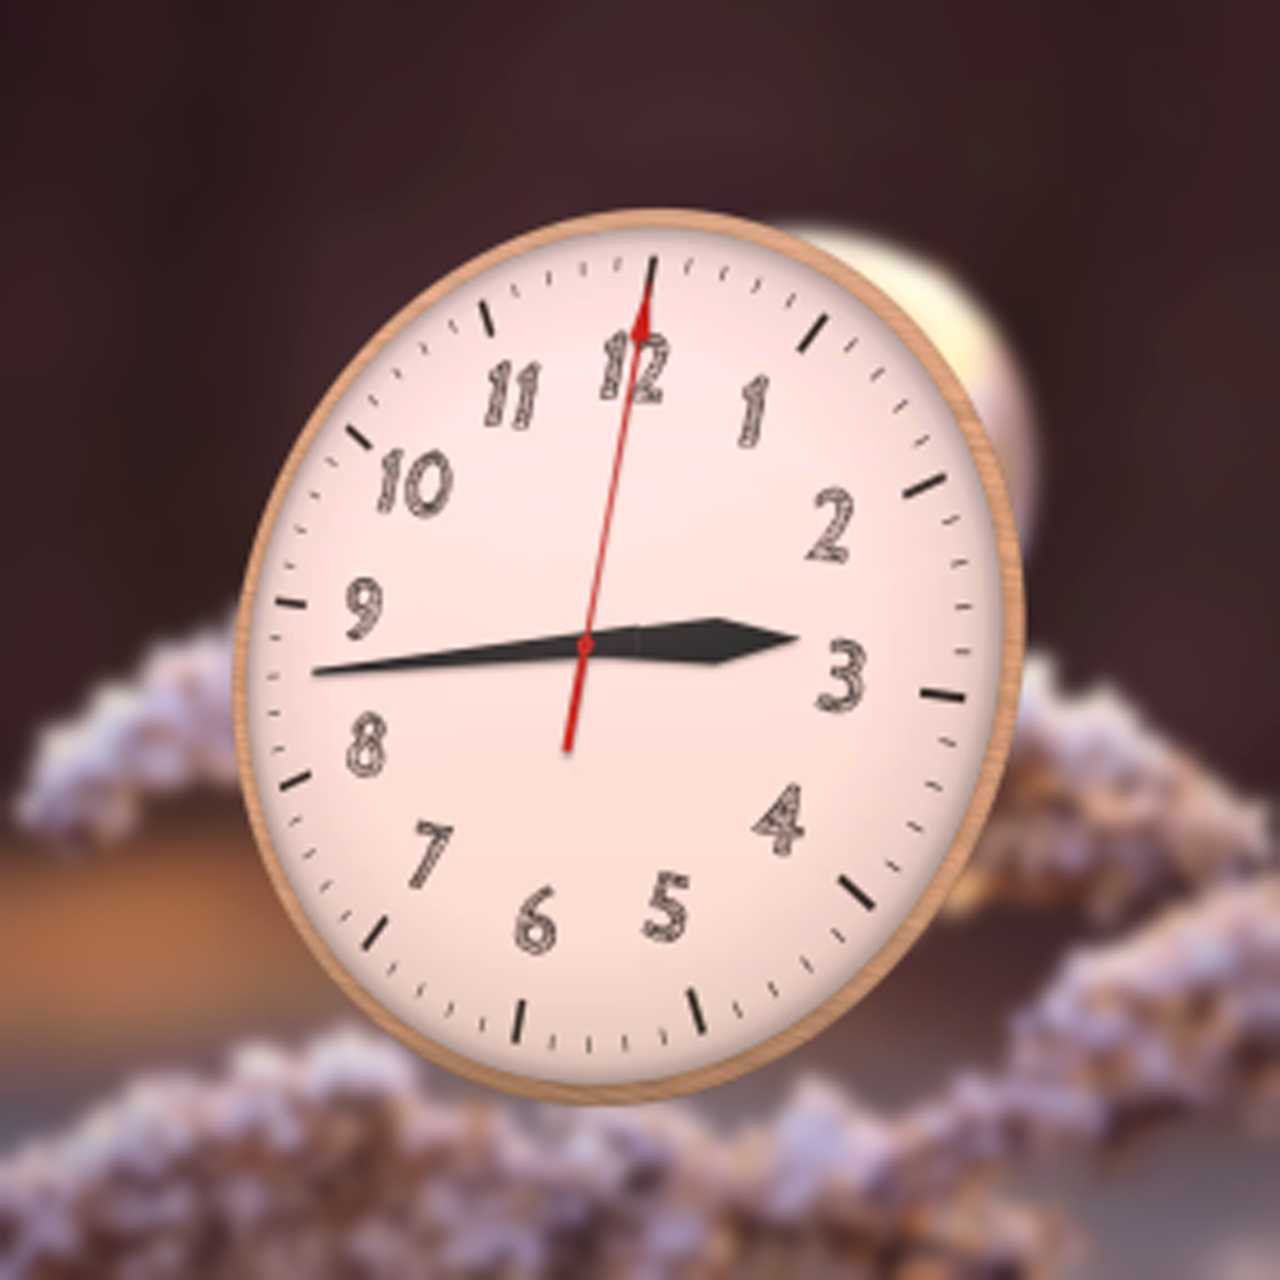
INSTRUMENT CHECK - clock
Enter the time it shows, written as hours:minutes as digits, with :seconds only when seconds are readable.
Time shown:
2:43:00
